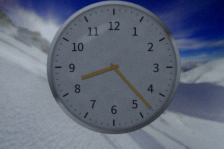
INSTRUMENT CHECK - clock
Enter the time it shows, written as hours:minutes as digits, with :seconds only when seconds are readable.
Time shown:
8:23
